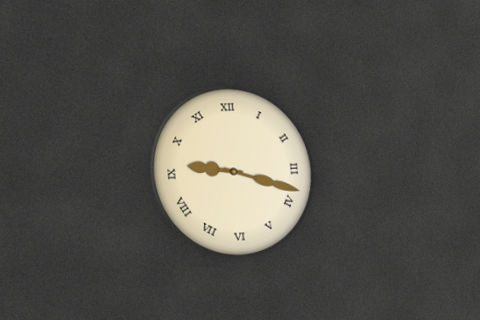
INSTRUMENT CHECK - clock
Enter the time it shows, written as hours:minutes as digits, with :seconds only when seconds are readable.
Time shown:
9:18
